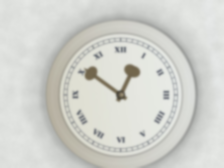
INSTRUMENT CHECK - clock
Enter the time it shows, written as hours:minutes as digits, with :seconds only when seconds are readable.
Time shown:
12:51
